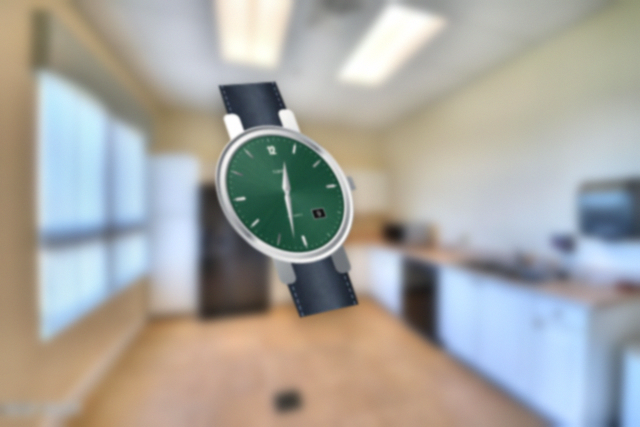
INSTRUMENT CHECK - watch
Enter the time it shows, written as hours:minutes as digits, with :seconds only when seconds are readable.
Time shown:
12:32
